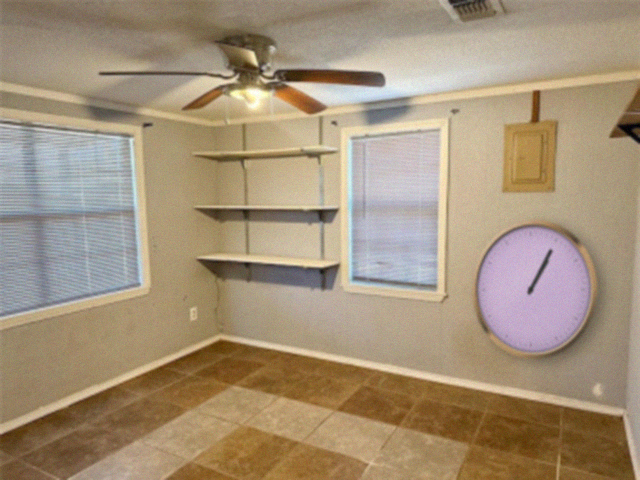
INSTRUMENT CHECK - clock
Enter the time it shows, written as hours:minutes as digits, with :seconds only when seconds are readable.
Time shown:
1:05
